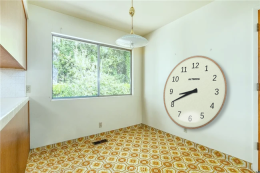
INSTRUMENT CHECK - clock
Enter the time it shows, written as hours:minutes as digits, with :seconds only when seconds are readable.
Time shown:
8:41
